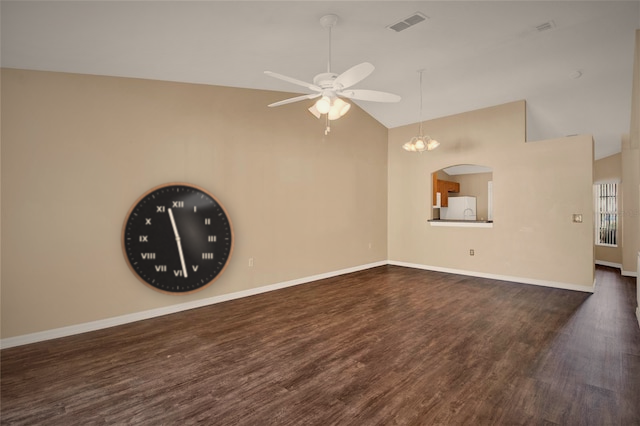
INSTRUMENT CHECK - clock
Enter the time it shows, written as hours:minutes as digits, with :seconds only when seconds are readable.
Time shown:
11:28
